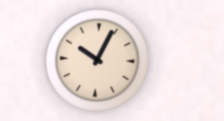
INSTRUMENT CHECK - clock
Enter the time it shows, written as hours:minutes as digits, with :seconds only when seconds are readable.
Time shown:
10:04
